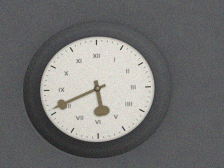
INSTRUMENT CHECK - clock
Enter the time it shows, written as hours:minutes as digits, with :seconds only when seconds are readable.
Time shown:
5:41
